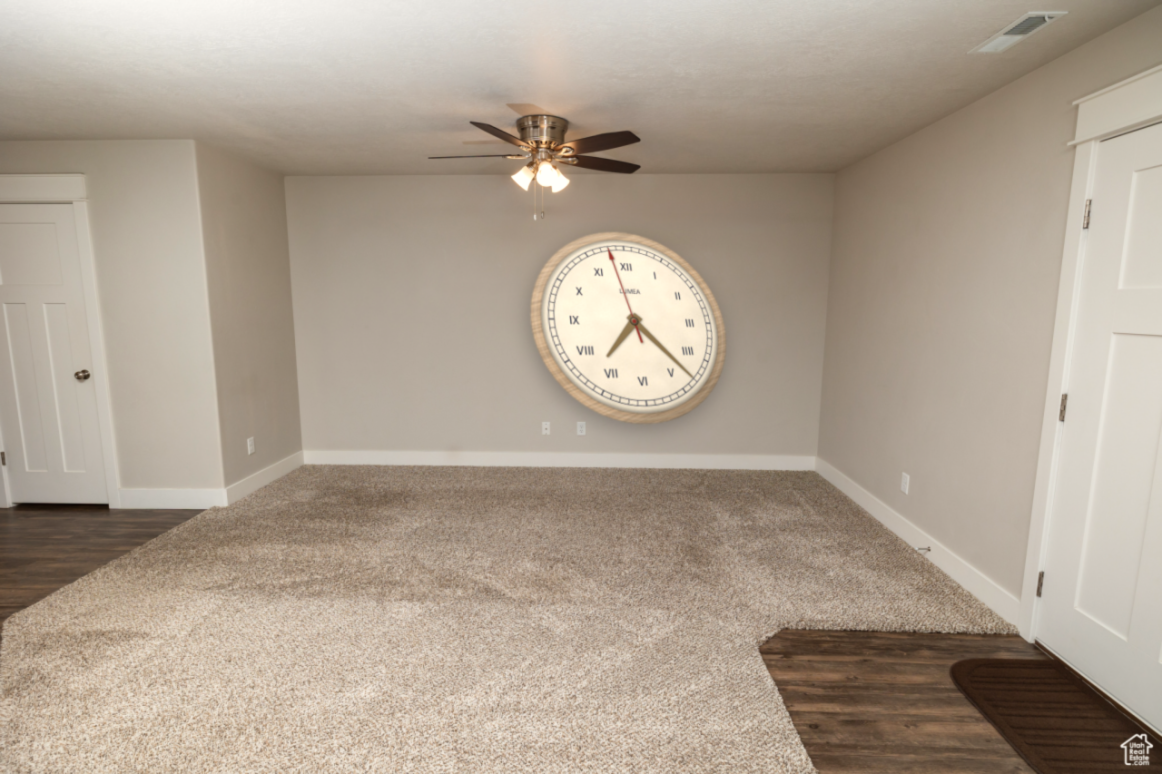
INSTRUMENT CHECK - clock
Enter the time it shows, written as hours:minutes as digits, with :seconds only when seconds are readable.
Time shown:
7:22:58
